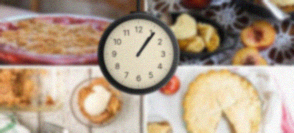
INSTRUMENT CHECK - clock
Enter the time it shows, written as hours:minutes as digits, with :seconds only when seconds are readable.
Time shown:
1:06
